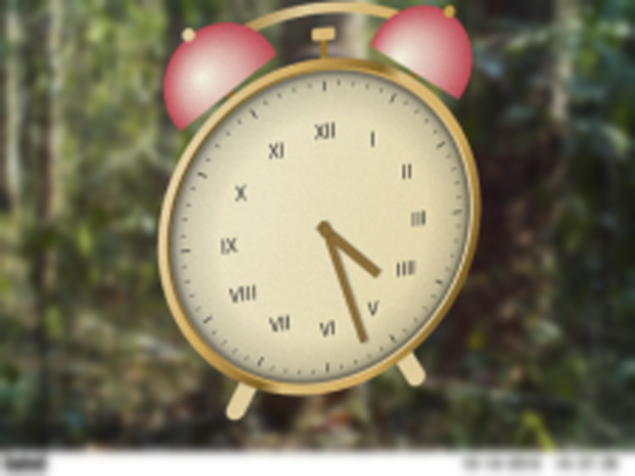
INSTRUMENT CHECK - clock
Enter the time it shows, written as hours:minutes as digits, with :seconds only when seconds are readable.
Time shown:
4:27
